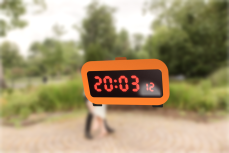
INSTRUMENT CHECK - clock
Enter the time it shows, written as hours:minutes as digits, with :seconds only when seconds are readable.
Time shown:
20:03:12
